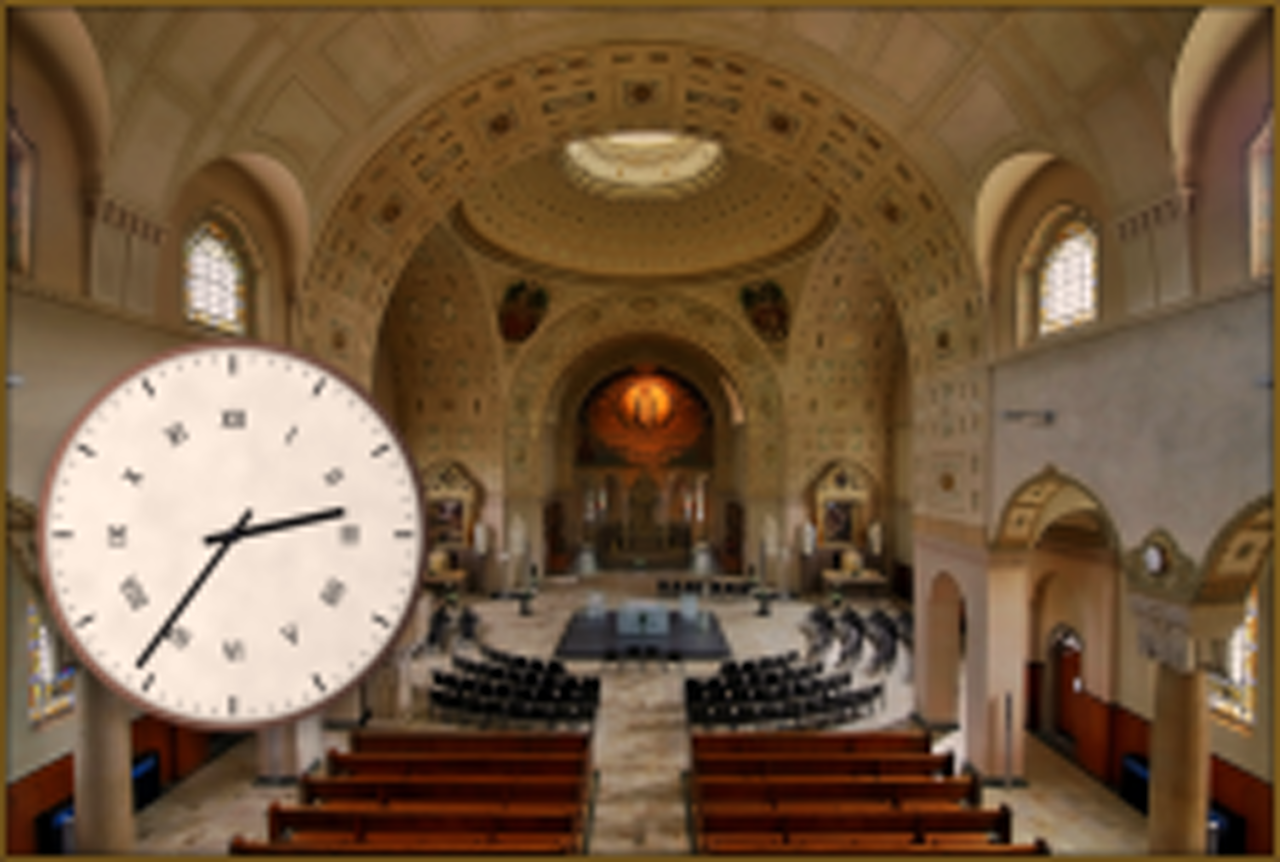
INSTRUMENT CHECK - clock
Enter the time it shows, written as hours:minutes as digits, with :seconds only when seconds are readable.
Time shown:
2:36
